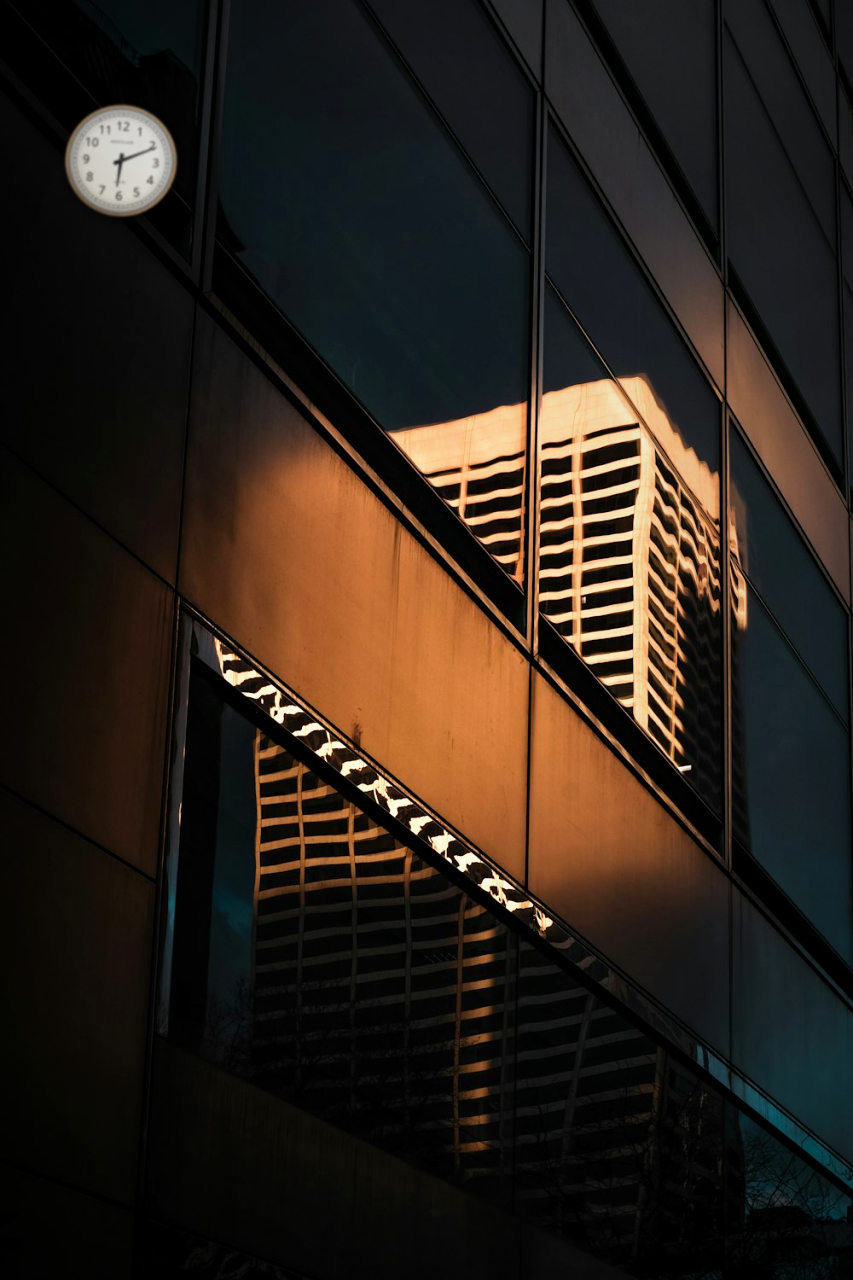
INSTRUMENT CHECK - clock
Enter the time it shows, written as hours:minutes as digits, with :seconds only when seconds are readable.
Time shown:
6:11
